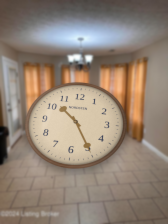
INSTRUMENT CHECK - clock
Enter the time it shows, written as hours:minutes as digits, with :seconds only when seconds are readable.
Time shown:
10:25
